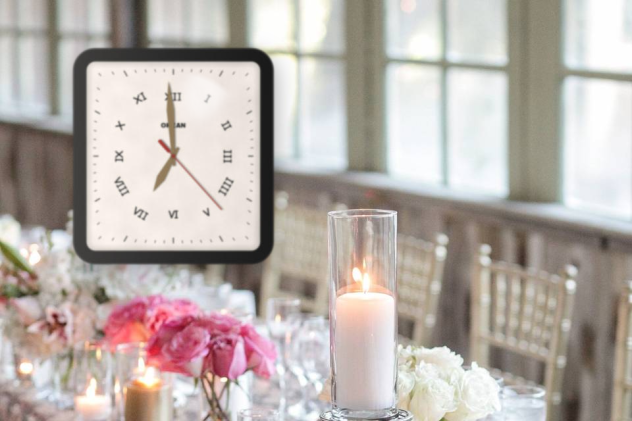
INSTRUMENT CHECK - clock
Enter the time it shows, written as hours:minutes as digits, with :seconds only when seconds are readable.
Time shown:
6:59:23
